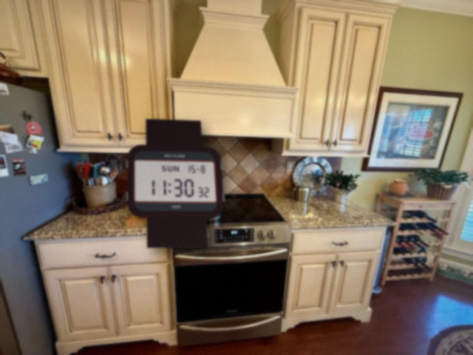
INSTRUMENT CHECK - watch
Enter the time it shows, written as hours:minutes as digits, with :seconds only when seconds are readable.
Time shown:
11:30
